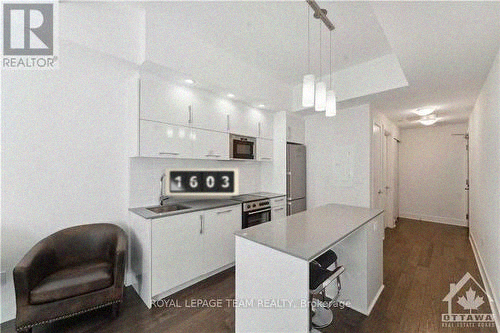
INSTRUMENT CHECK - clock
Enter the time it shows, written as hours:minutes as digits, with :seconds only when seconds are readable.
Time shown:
16:03
